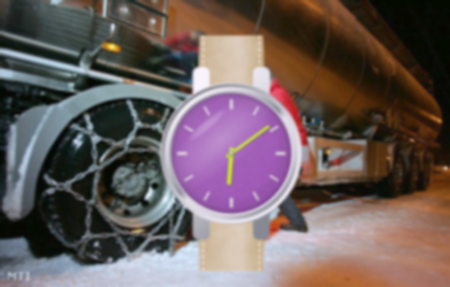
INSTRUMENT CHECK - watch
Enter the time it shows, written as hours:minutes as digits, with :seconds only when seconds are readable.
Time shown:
6:09
